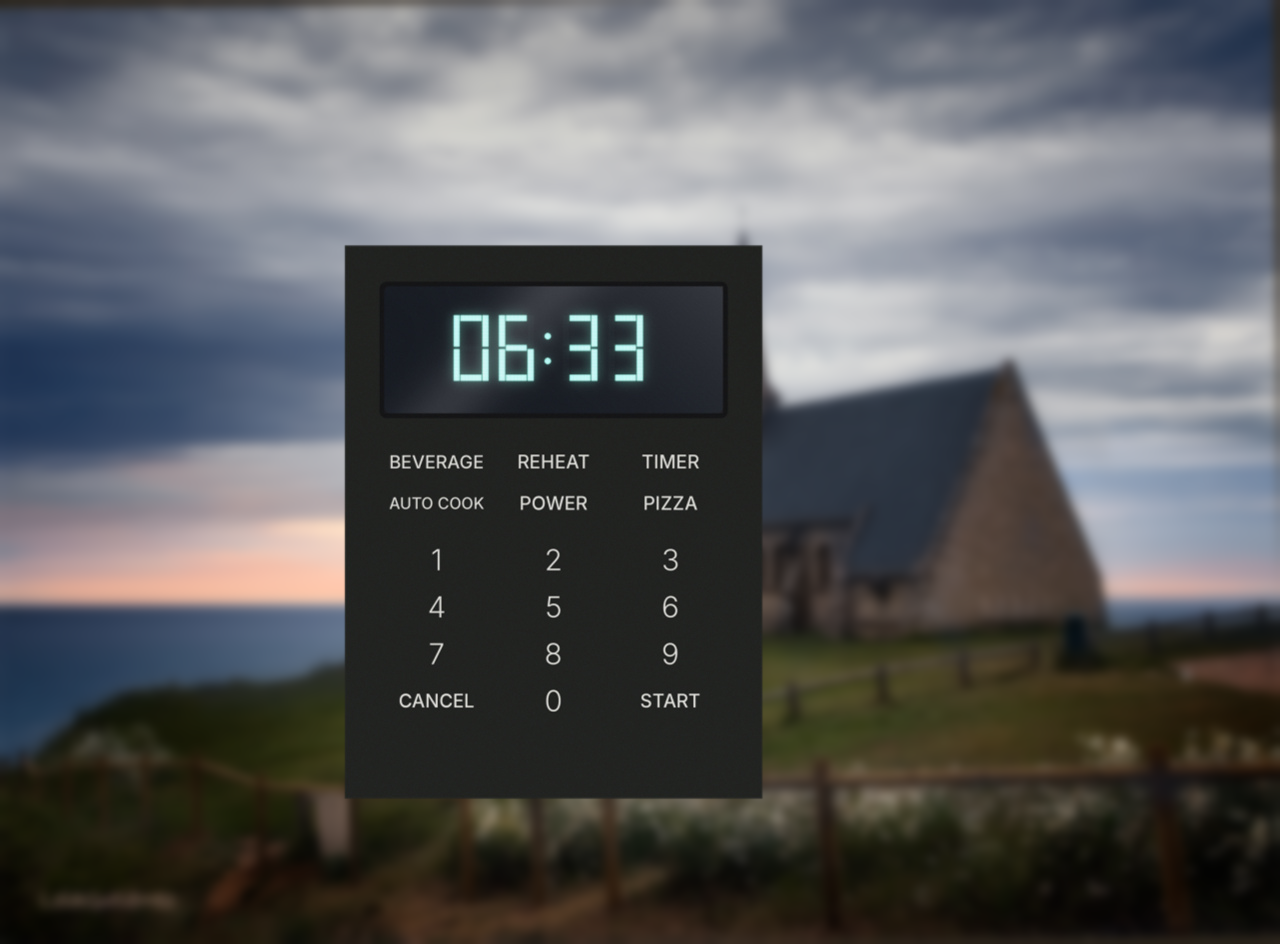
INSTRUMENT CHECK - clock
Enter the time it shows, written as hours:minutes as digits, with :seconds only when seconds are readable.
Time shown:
6:33
